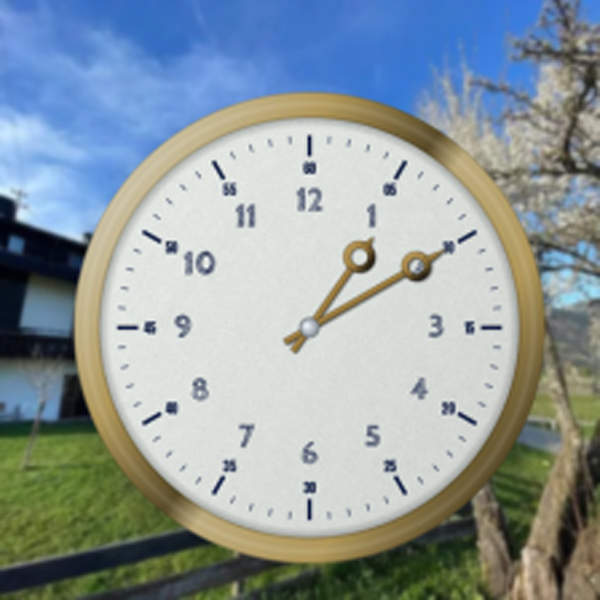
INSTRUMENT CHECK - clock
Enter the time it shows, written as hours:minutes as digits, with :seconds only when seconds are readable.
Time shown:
1:10
